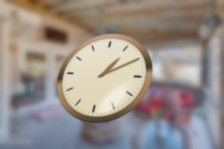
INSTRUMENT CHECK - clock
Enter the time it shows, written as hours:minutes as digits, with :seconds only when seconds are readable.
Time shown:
1:10
